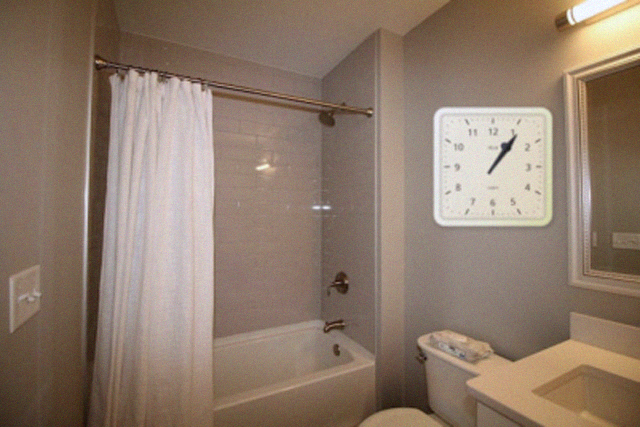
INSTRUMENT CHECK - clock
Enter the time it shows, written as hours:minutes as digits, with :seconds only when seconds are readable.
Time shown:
1:06
